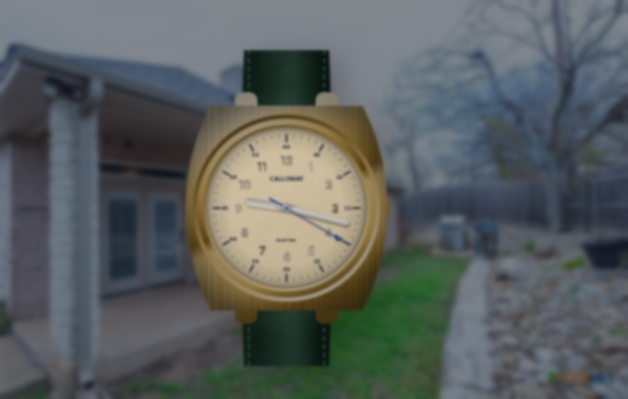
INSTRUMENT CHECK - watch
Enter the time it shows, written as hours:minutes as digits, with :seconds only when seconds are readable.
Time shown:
9:17:20
